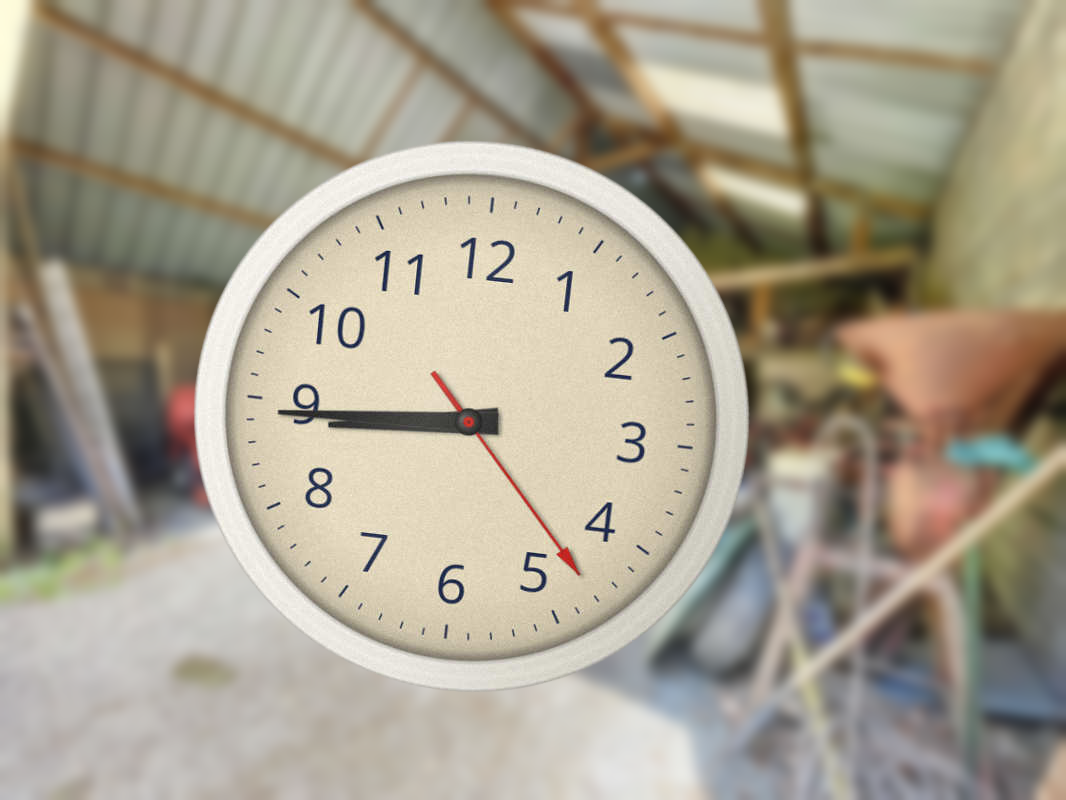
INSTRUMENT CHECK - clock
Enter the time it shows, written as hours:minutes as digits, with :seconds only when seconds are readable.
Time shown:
8:44:23
